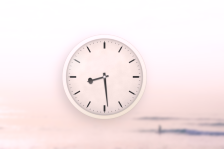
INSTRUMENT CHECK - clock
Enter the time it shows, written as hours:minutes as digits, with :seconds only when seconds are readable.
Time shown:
8:29
